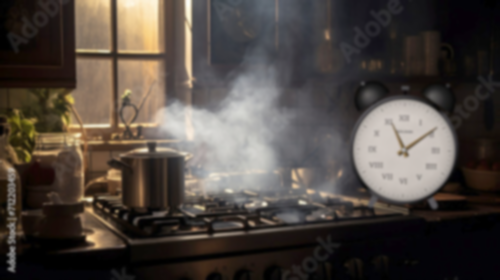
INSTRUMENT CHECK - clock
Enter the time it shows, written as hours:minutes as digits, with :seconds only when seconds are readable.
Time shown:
11:09
